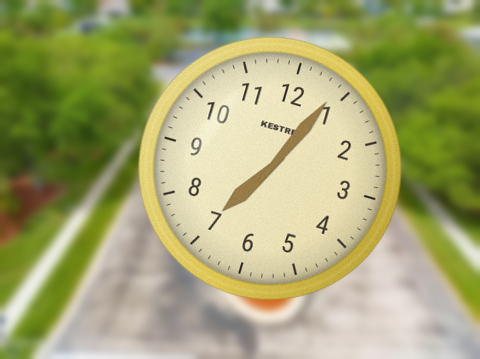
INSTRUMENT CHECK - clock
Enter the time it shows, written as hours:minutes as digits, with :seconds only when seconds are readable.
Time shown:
7:04
